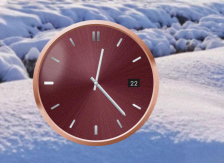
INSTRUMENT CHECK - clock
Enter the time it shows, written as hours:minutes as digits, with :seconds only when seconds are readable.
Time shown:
12:23
